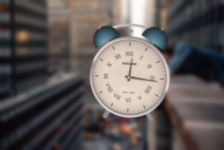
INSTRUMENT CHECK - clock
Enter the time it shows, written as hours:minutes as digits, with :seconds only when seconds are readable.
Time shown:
12:16
